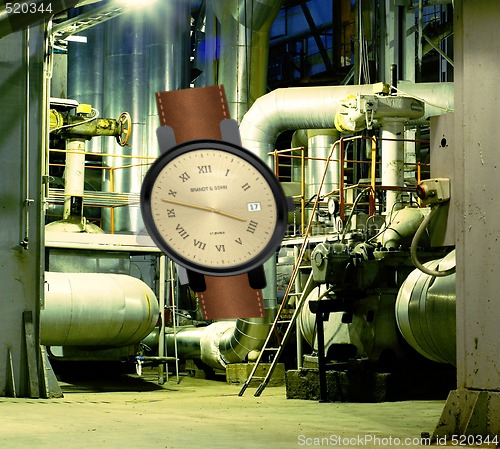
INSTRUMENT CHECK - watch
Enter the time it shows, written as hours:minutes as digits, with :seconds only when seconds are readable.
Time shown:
3:48
